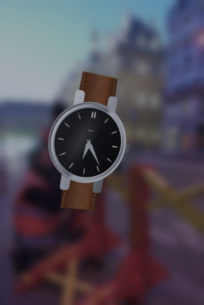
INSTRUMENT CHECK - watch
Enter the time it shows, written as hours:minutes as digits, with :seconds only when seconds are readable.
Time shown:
6:24
